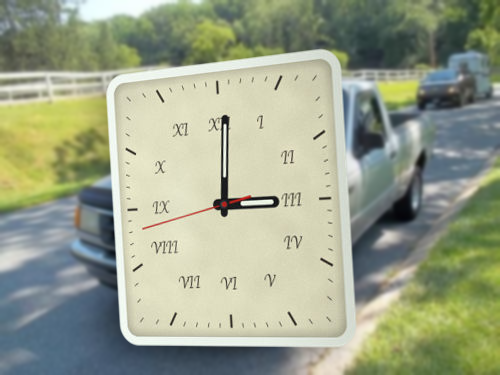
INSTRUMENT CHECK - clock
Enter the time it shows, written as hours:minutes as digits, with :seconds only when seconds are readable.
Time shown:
3:00:43
